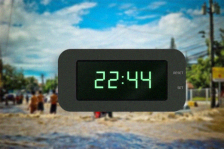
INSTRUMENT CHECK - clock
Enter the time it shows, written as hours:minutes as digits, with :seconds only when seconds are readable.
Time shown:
22:44
